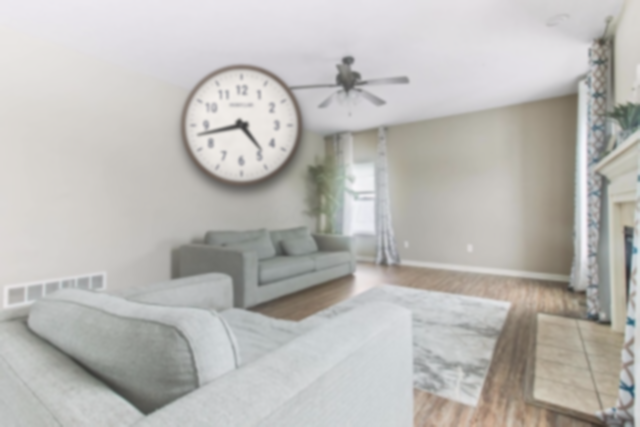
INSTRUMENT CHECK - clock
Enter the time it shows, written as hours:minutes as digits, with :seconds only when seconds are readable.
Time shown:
4:43
